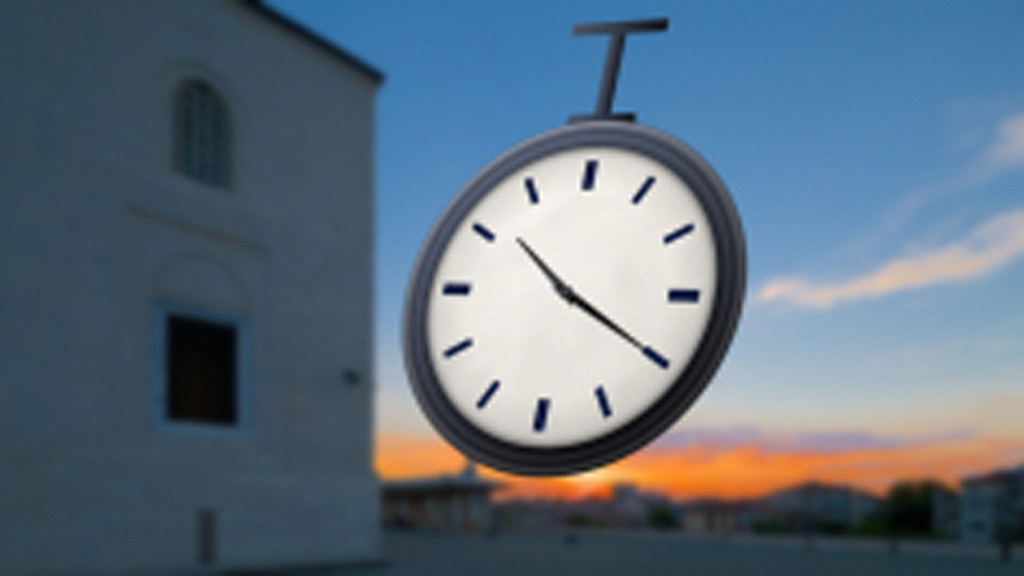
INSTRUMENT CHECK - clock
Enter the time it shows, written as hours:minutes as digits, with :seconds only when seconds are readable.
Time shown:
10:20
